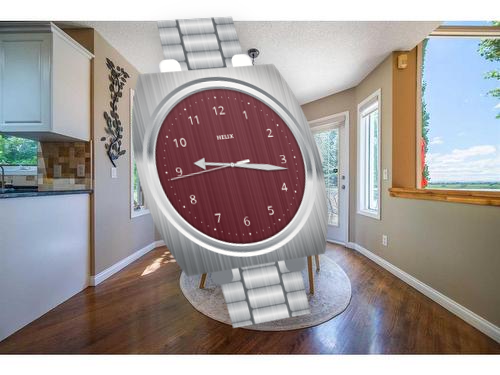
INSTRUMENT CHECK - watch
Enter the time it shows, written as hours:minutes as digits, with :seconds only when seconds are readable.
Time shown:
9:16:44
